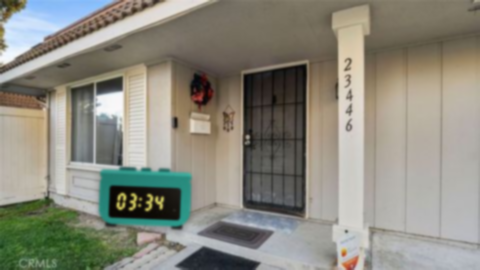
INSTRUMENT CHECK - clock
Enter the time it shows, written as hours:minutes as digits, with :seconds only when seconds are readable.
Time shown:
3:34
